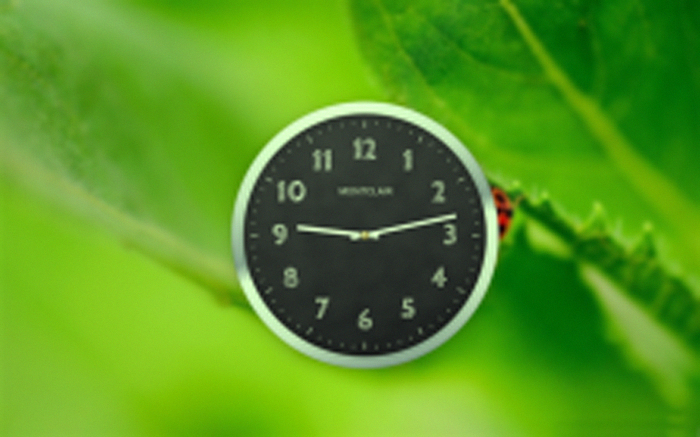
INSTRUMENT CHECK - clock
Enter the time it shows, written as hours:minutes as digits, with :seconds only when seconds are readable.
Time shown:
9:13
